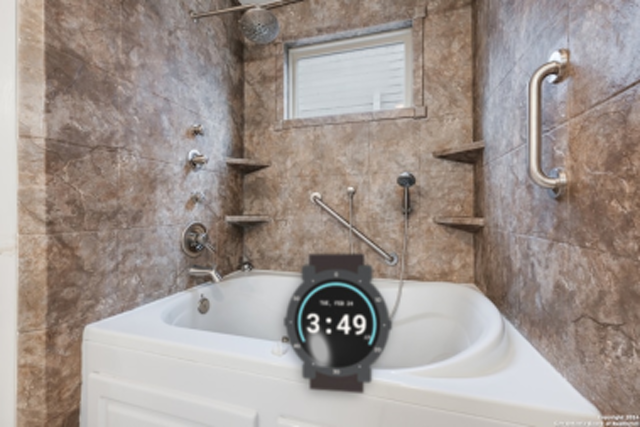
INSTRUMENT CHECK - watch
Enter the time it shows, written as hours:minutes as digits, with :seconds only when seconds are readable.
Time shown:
3:49
